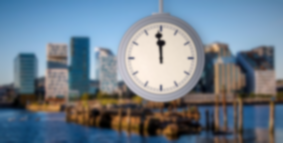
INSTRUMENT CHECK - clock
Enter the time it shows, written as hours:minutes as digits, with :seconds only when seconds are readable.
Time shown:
11:59
